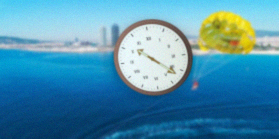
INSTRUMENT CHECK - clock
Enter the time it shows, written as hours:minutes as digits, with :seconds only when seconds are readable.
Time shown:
10:22
